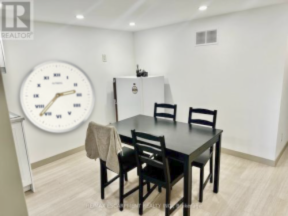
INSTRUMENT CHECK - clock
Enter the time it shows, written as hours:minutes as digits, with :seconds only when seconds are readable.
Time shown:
2:37
